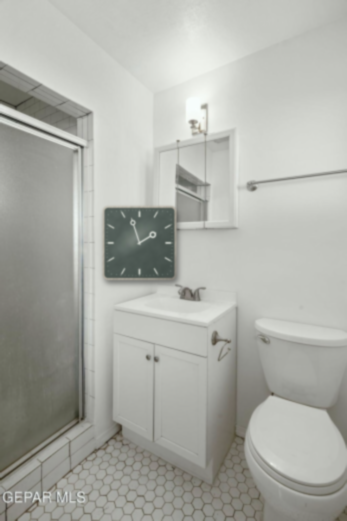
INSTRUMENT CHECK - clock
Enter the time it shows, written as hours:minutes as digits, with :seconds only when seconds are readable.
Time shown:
1:57
